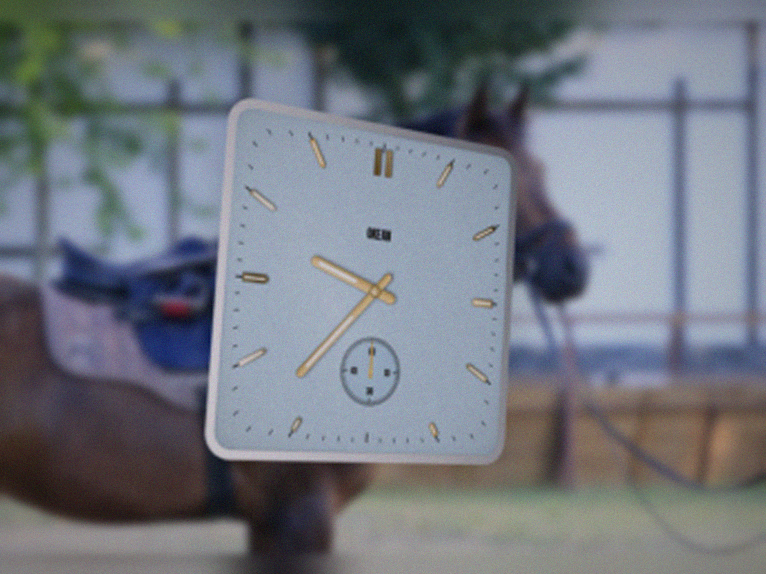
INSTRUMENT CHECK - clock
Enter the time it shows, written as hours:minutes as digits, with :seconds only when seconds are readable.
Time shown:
9:37
